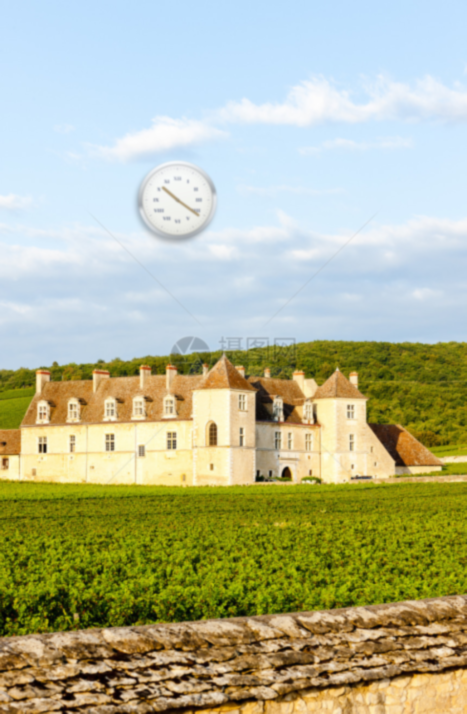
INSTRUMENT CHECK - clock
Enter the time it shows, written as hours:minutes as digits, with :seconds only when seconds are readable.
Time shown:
10:21
